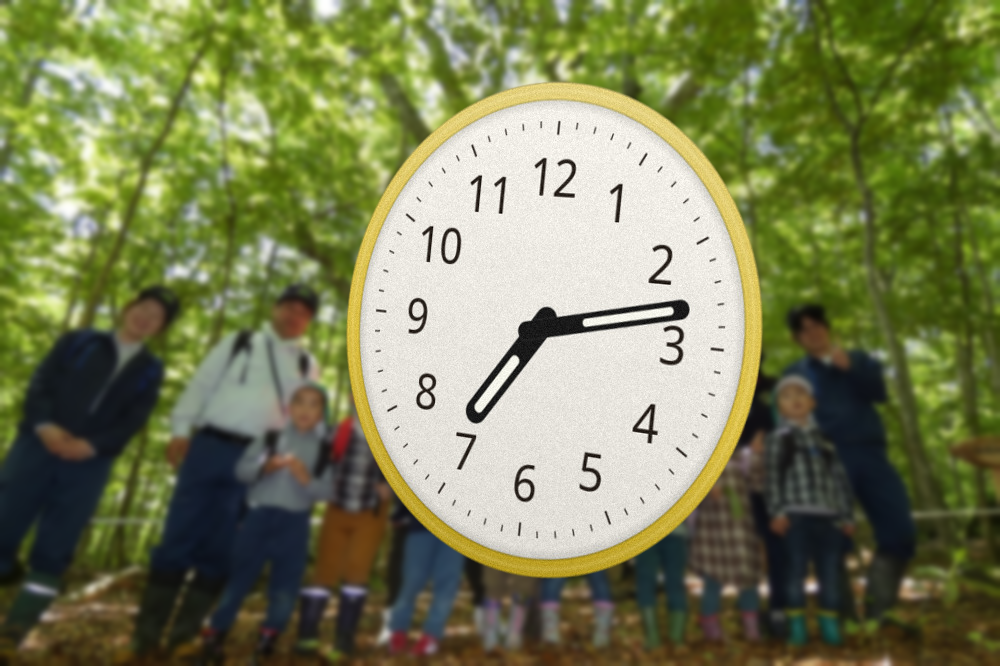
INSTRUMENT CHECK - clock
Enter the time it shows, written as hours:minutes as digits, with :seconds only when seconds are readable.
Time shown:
7:13
